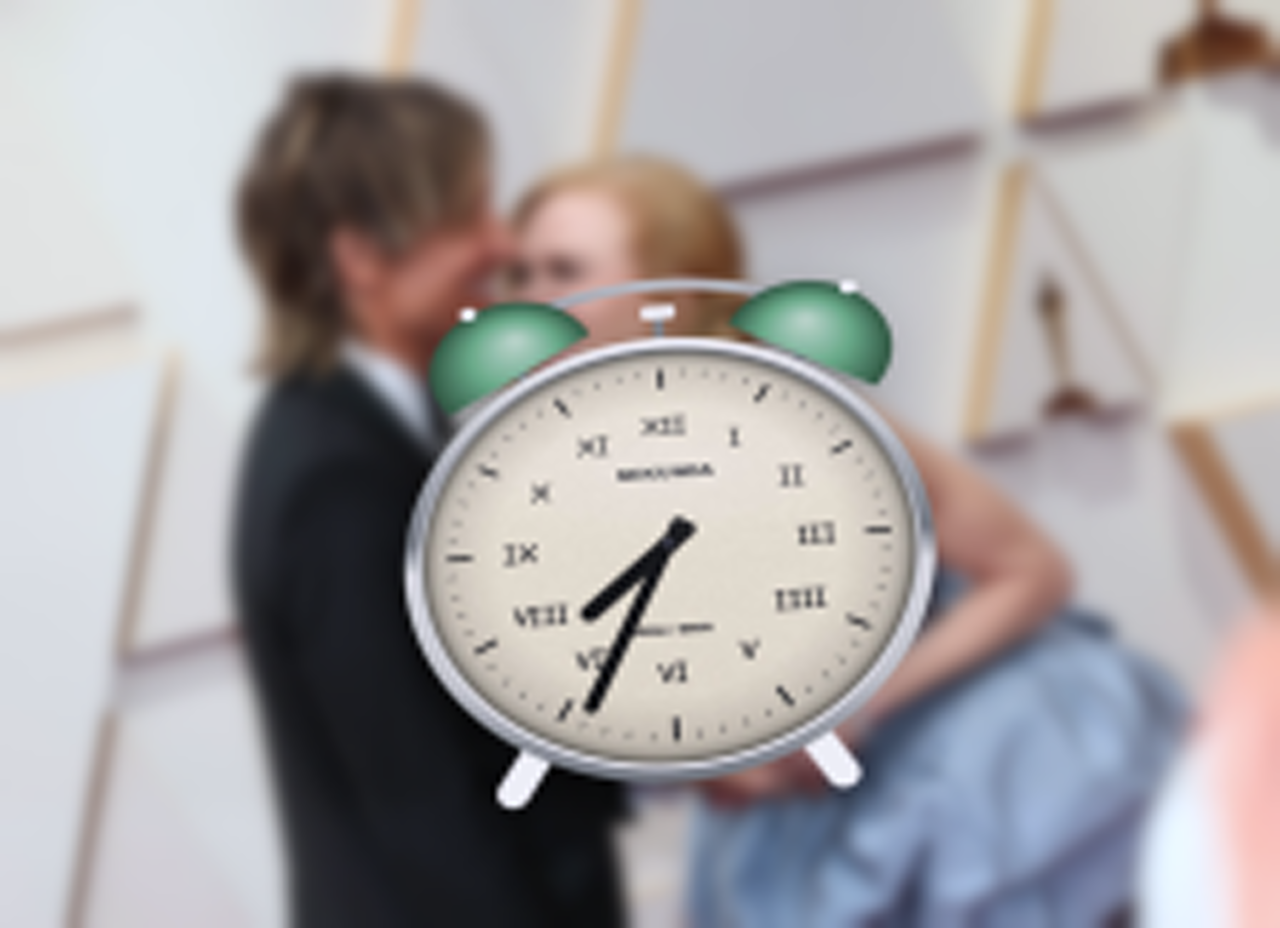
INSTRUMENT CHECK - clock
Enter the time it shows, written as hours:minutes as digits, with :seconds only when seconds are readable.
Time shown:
7:34
